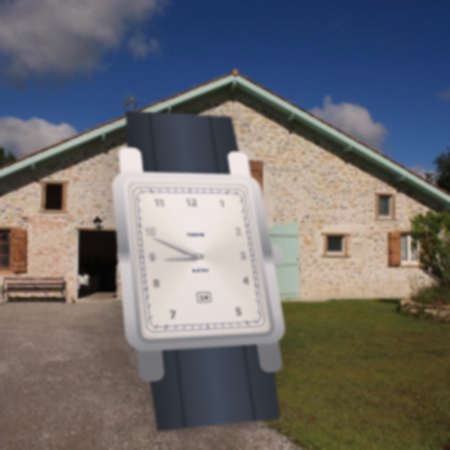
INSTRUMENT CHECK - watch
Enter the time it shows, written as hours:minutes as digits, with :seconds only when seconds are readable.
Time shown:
8:49
